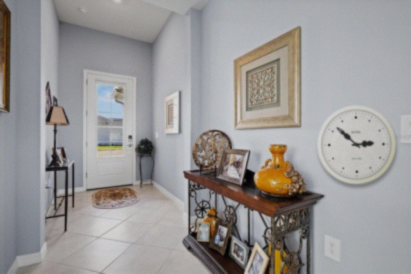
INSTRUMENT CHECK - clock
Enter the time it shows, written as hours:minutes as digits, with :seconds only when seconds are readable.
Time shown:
2:52
